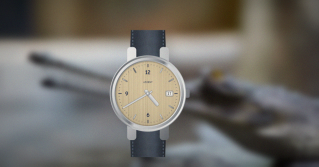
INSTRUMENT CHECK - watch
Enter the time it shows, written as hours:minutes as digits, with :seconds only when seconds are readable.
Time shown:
4:40
